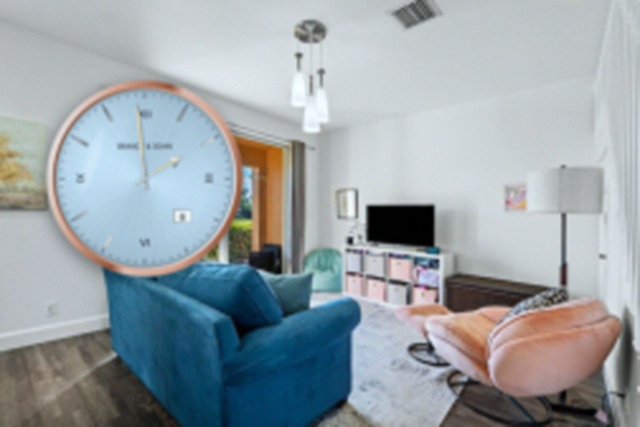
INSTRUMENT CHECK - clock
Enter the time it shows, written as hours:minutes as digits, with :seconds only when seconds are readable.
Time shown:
1:59
